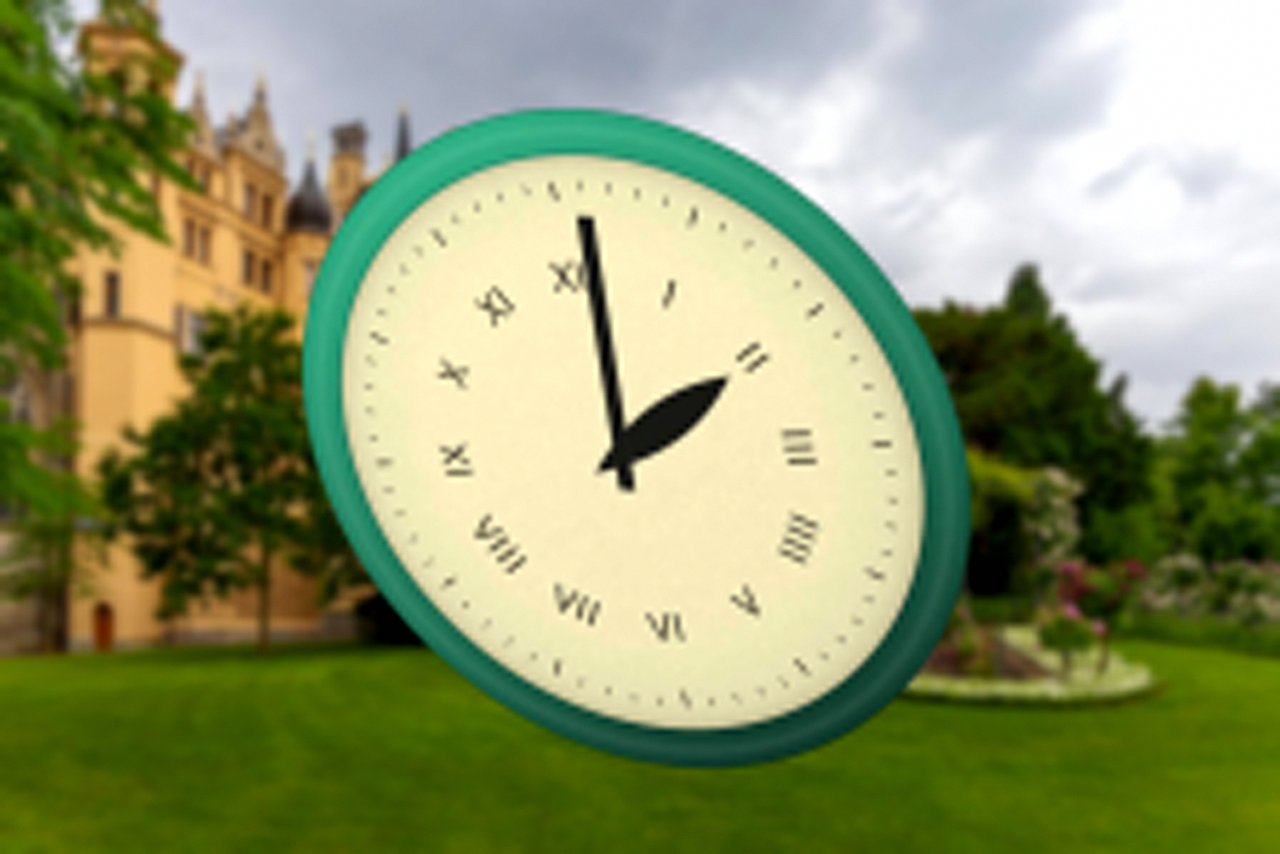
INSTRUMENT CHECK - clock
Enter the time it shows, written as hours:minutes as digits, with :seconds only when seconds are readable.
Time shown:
2:01
